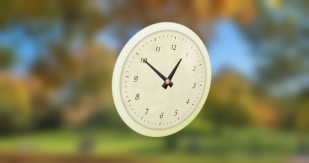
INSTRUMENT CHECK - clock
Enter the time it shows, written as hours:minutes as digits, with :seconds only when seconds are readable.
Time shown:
12:50
